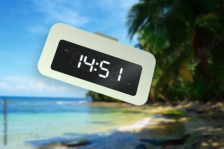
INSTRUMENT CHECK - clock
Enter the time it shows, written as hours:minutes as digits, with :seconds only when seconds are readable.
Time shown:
14:51
